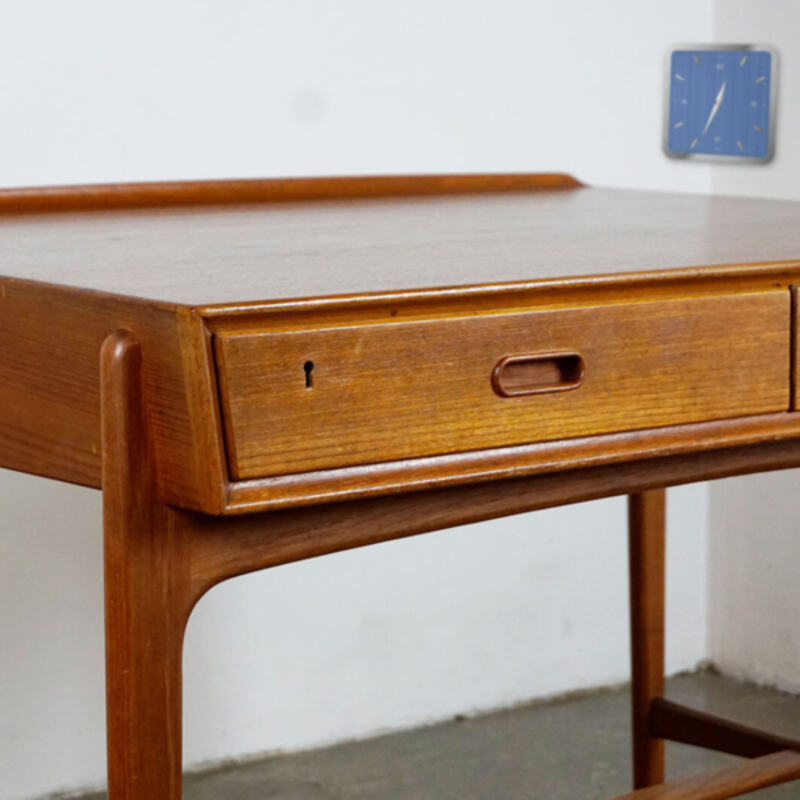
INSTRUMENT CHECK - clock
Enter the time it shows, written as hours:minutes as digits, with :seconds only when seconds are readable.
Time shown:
12:34
